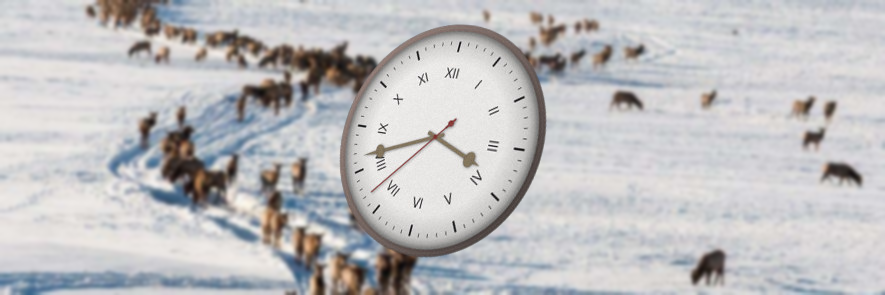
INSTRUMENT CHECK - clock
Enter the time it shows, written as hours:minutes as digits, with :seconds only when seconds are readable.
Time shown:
3:41:37
